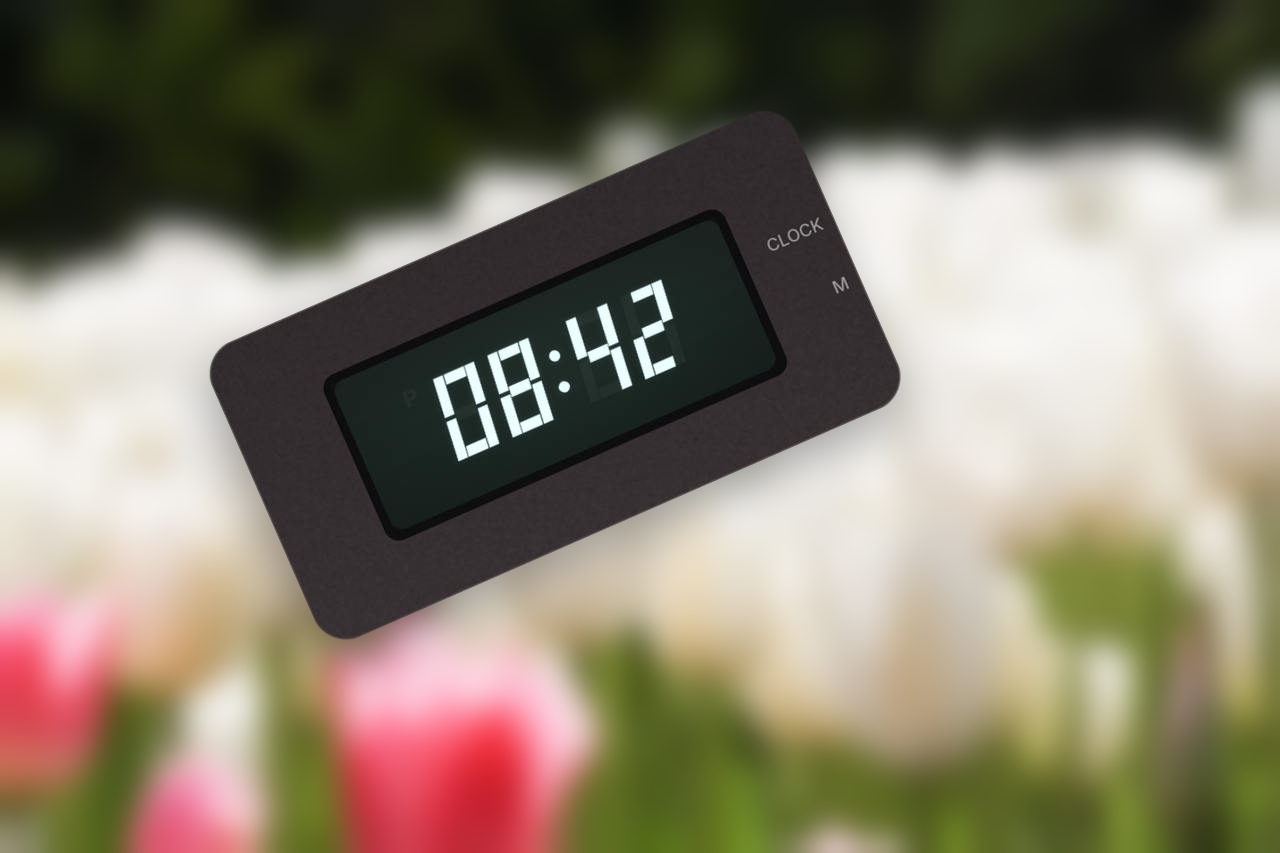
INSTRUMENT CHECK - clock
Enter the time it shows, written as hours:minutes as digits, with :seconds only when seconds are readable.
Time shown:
8:42
